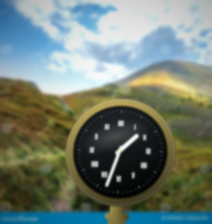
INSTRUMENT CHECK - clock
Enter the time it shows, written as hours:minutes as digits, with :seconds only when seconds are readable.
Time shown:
1:33
